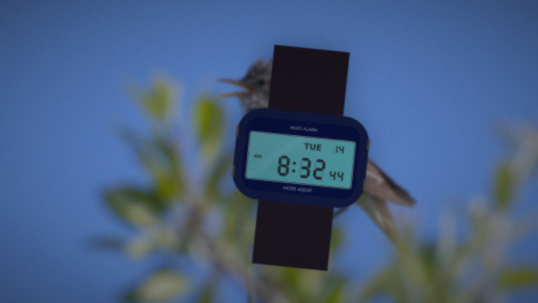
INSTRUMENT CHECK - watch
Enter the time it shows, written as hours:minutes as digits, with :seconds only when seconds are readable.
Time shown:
8:32:44
